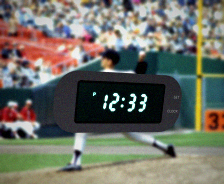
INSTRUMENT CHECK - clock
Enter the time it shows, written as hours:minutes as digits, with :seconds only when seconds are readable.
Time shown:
12:33
